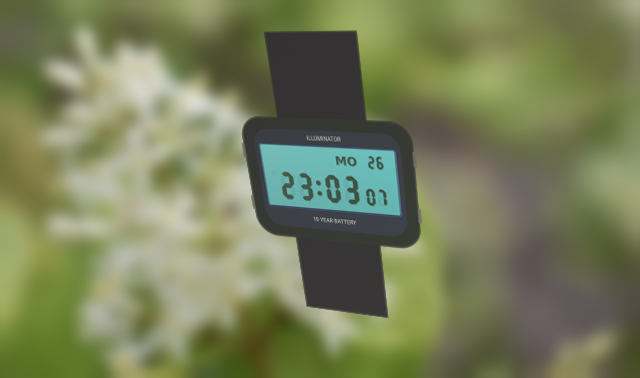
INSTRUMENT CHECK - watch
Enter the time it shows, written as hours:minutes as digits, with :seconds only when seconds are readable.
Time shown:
23:03:07
